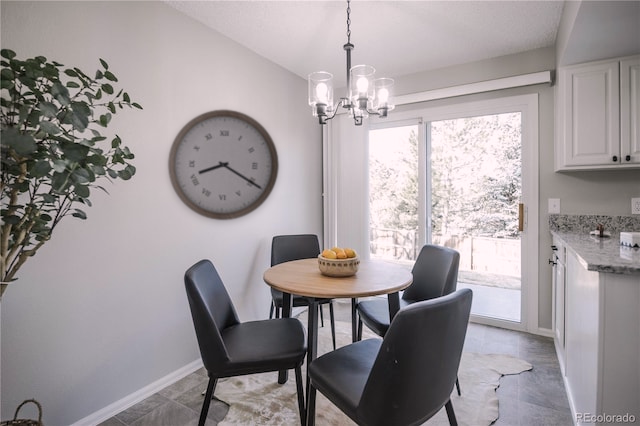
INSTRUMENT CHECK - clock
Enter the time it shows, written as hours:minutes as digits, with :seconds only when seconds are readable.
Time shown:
8:20
